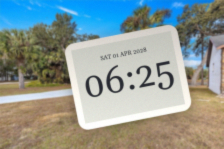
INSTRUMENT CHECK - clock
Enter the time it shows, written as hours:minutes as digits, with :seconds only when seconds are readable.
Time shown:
6:25
